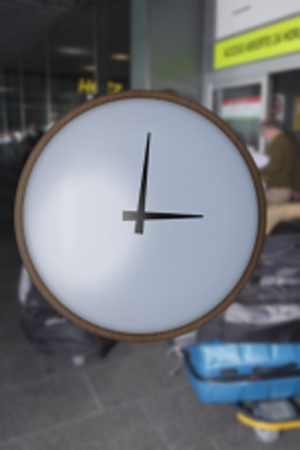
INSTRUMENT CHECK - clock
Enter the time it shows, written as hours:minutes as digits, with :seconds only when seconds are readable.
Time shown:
3:01
